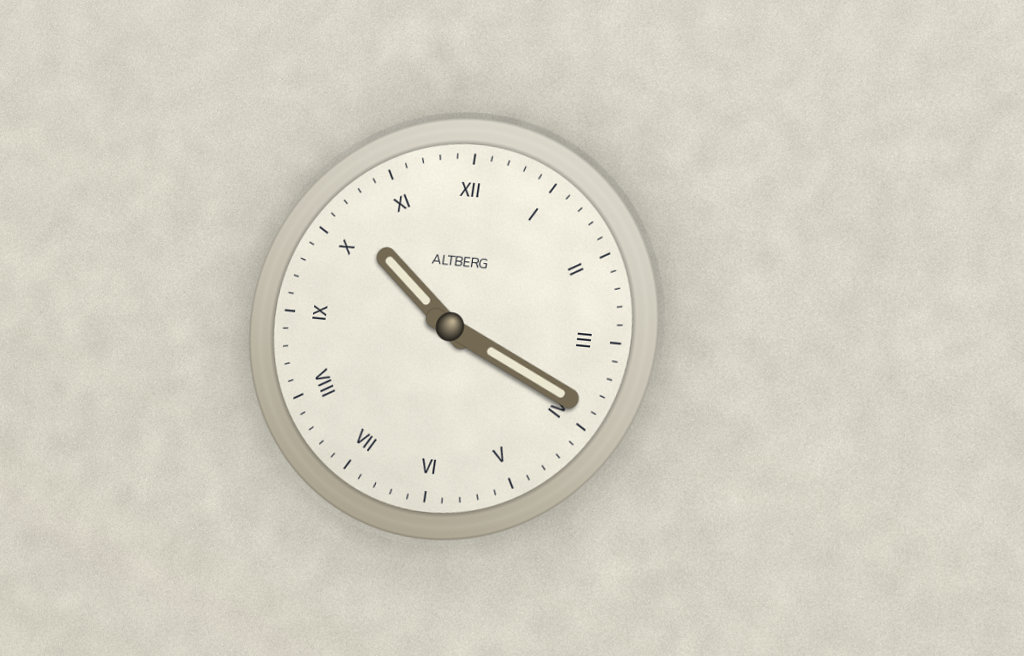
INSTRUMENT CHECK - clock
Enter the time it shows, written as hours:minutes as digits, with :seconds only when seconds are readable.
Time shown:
10:19
